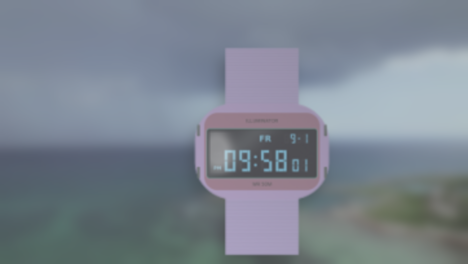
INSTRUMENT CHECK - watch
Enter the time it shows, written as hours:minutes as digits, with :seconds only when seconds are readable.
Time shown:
9:58:01
